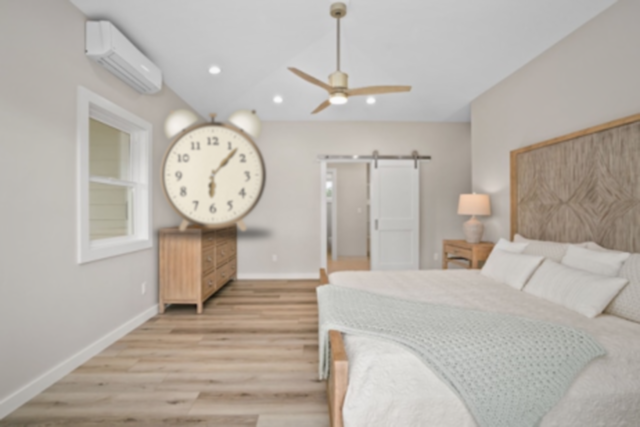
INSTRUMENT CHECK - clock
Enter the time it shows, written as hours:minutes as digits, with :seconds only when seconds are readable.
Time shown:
6:07
